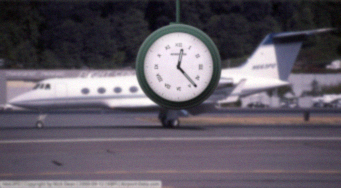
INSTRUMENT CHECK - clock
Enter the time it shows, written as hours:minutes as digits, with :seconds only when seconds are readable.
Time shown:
12:23
